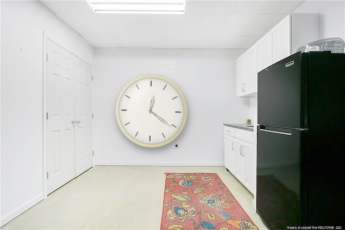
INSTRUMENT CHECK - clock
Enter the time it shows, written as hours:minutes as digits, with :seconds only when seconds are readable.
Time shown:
12:21
